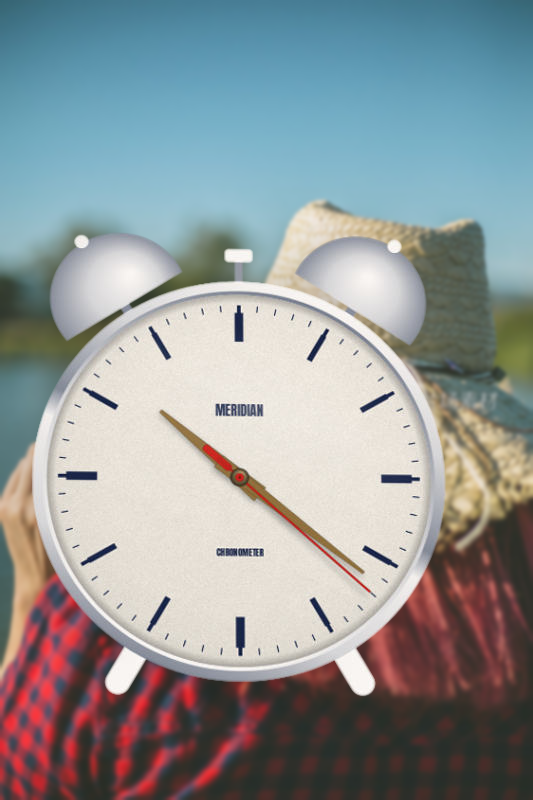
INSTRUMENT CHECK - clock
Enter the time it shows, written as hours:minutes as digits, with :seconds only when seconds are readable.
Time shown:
10:21:22
